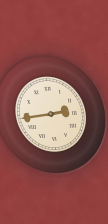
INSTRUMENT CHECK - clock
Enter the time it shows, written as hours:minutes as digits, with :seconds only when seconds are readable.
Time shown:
2:44
